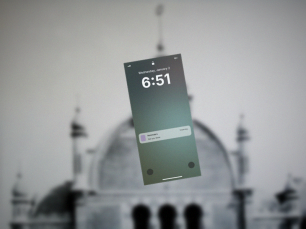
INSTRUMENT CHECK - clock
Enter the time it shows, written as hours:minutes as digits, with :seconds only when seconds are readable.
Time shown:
6:51
